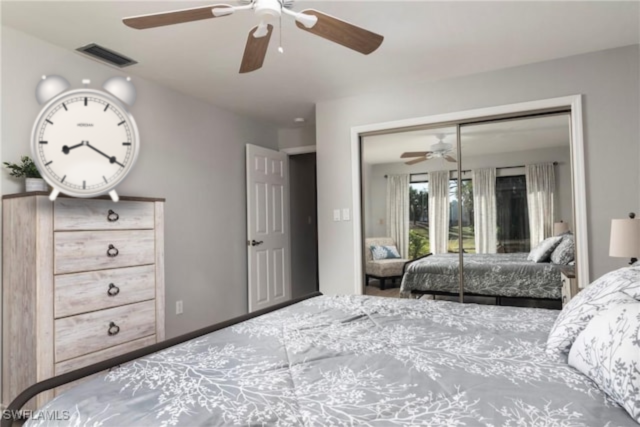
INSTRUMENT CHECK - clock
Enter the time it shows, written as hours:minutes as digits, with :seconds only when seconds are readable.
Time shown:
8:20
